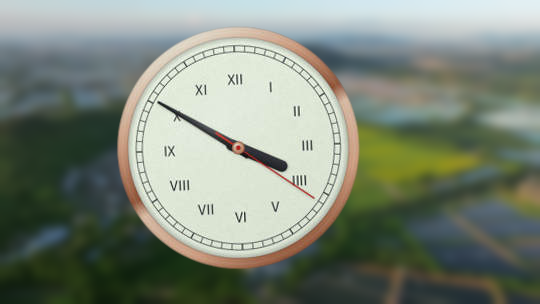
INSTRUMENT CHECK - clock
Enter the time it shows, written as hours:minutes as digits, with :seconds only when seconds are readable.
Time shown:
3:50:21
